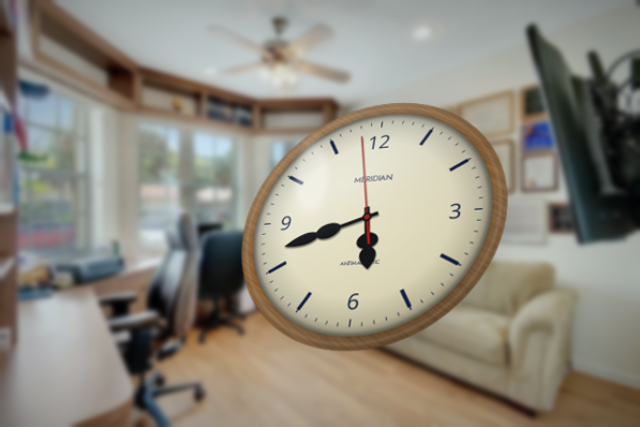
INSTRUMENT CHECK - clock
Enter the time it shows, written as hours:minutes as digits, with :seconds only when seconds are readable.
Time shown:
5:41:58
